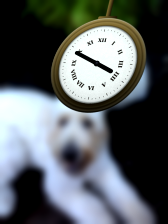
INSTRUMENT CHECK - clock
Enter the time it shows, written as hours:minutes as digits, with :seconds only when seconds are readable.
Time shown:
3:49
